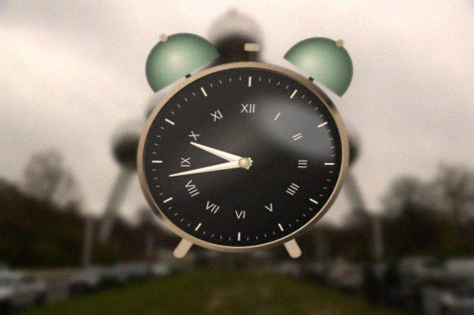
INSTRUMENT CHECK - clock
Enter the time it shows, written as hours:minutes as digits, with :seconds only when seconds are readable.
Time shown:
9:43
